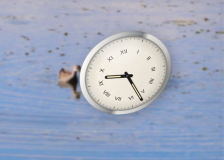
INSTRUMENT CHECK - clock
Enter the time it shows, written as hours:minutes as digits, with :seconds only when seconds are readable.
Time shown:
9:27
